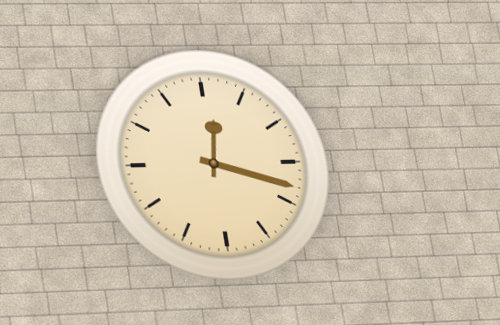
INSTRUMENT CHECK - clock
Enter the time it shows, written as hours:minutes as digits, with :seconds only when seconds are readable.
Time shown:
12:18
